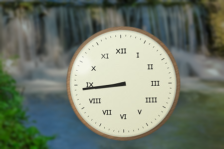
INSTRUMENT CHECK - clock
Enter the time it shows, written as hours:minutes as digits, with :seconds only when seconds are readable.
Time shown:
8:44
